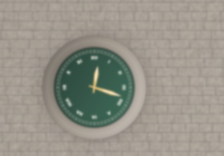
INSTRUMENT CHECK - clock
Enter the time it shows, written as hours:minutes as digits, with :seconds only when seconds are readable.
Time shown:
12:18
